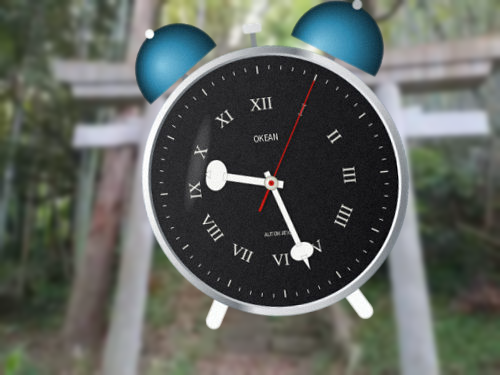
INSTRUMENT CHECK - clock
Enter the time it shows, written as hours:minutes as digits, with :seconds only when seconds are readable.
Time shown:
9:27:05
